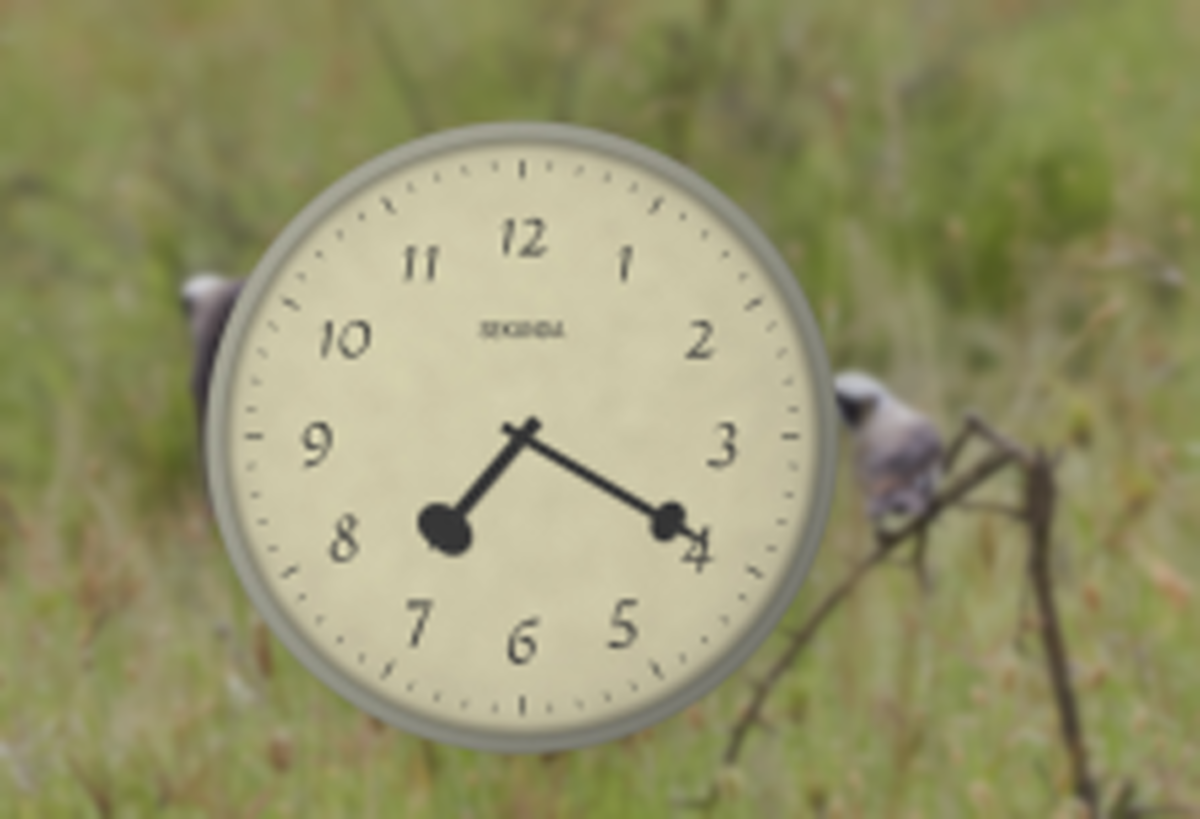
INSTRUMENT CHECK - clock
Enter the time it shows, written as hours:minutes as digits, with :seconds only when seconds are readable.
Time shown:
7:20
